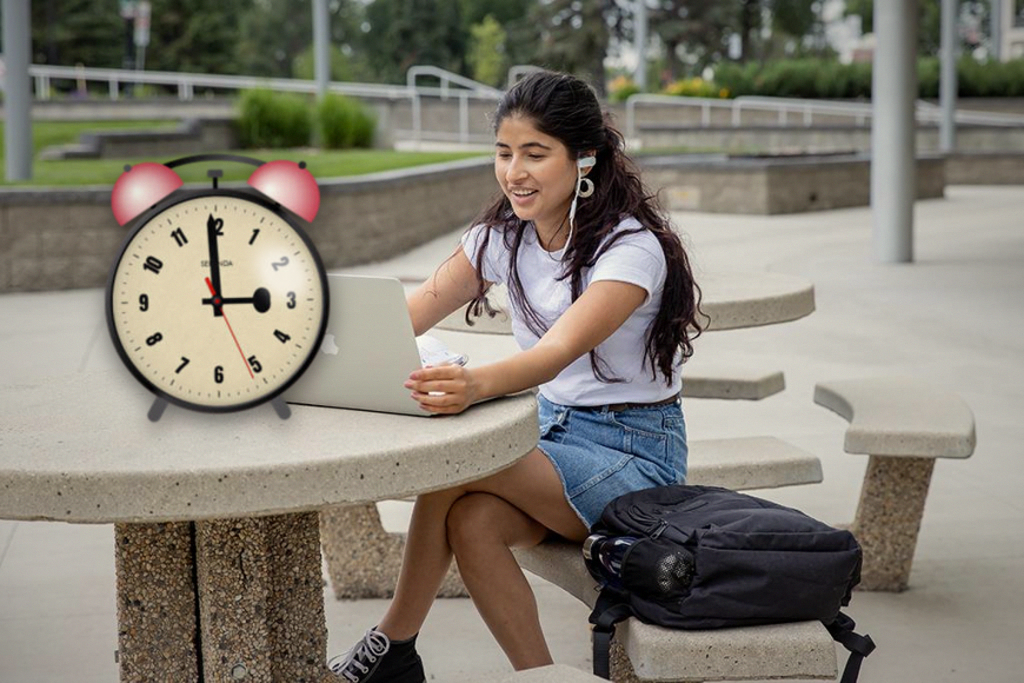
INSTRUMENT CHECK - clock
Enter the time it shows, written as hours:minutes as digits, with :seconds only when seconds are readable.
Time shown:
2:59:26
